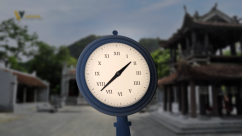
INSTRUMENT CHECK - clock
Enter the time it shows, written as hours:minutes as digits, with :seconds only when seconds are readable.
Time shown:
1:38
